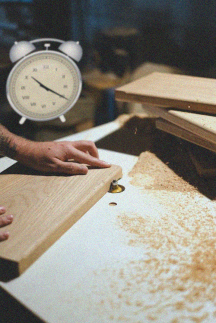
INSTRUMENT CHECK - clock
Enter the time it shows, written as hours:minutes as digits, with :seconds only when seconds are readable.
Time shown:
10:20
